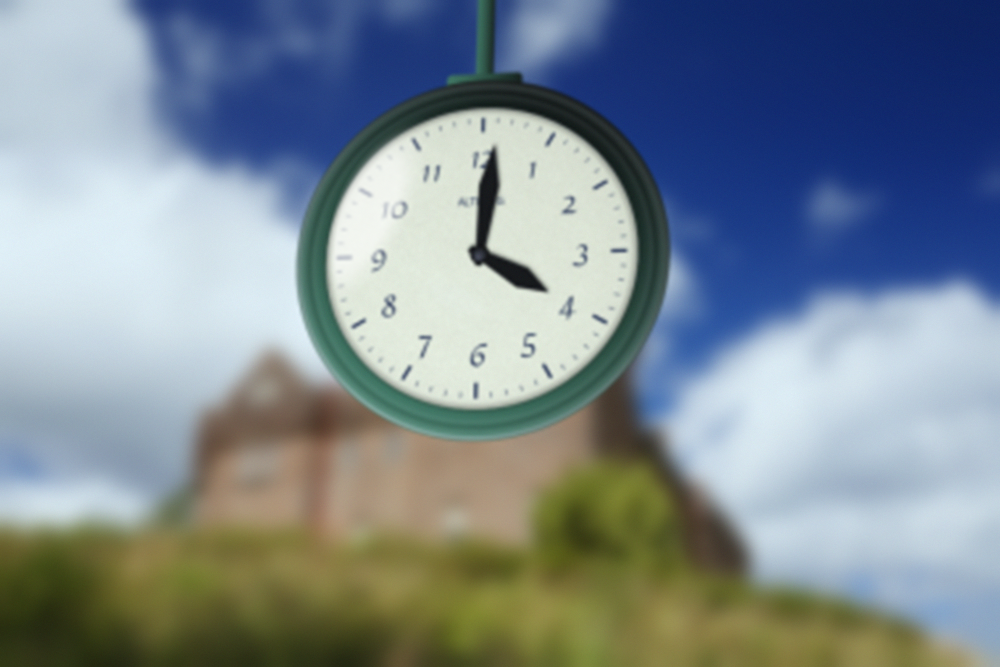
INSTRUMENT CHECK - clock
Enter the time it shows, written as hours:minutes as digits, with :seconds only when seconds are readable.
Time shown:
4:01
